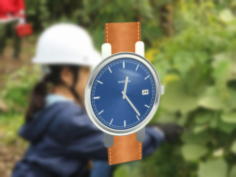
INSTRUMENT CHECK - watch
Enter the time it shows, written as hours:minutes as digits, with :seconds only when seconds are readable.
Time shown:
12:24
